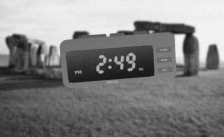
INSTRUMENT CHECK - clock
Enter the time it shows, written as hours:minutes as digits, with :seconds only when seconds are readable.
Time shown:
2:49
